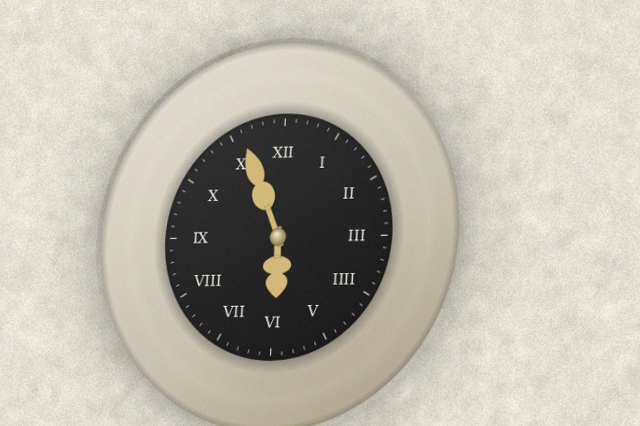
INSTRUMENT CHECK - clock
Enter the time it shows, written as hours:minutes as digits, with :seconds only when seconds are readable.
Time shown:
5:56
